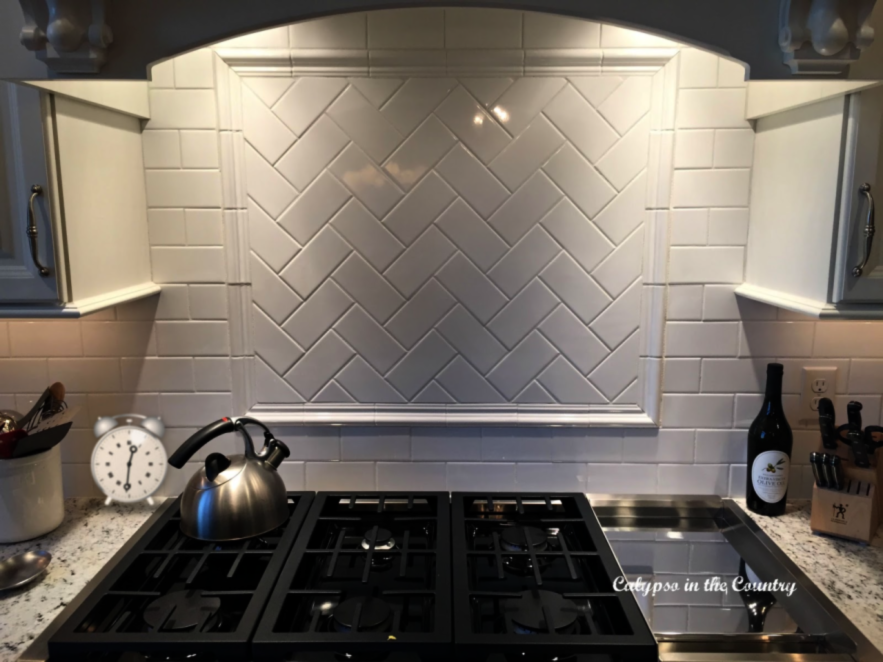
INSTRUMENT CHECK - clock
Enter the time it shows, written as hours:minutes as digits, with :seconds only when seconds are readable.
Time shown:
12:31
